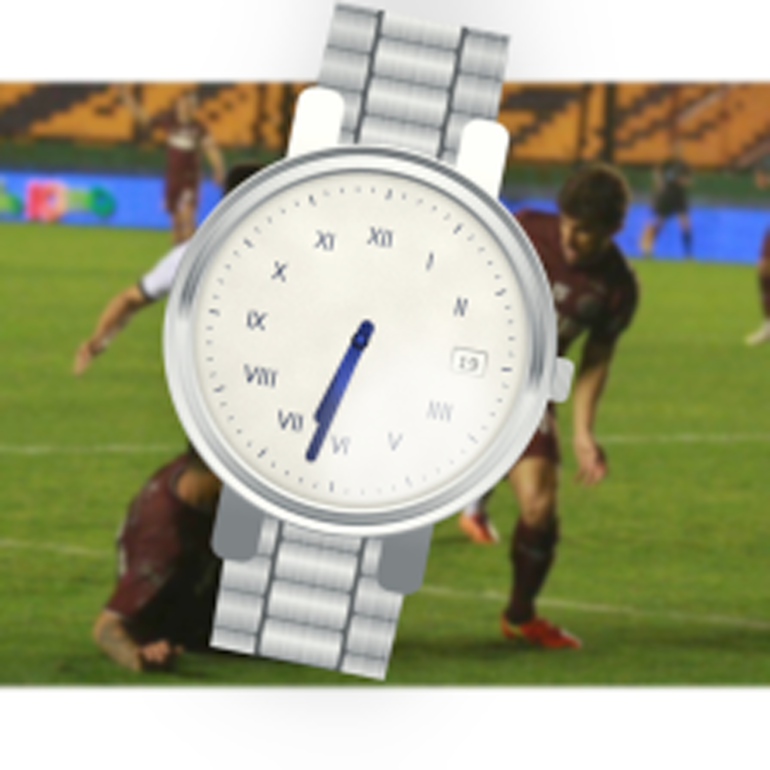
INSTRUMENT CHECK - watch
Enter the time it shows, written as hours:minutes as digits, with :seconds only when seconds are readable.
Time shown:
6:32
